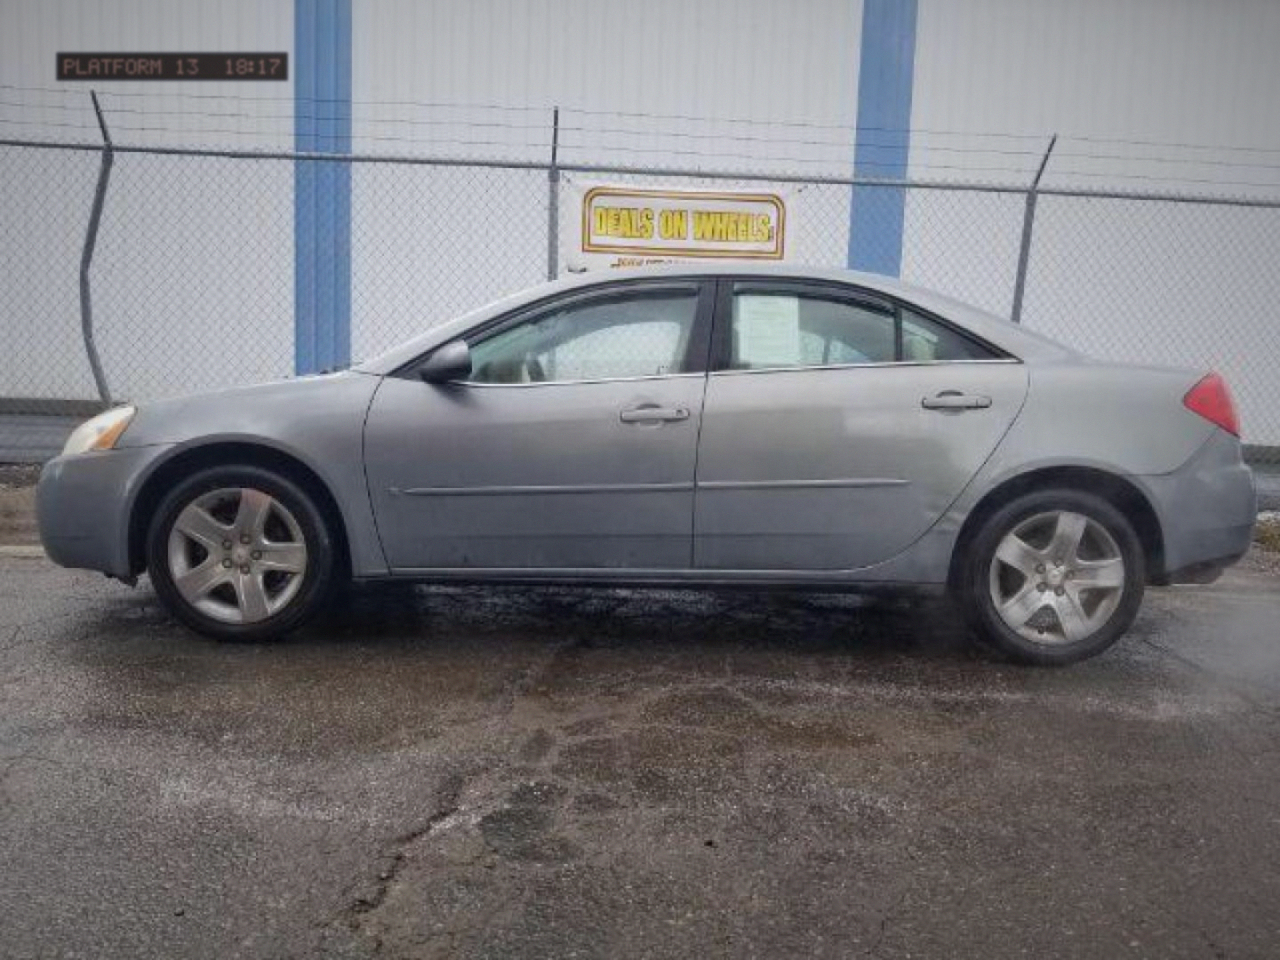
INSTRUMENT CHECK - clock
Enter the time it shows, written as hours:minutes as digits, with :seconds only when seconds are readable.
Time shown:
18:17
